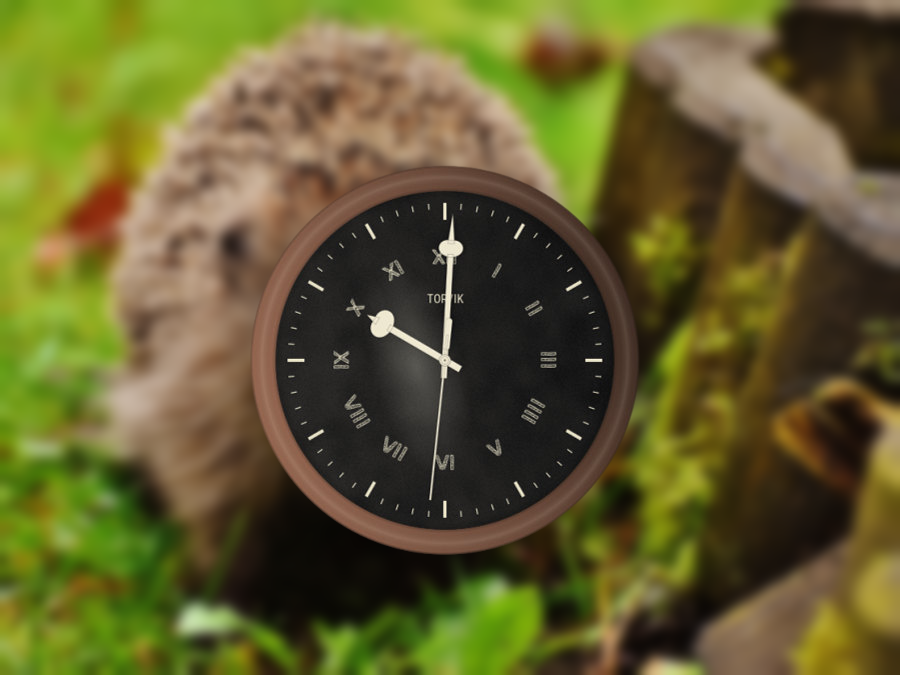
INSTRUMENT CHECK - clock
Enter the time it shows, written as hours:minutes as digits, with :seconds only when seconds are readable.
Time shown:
10:00:31
